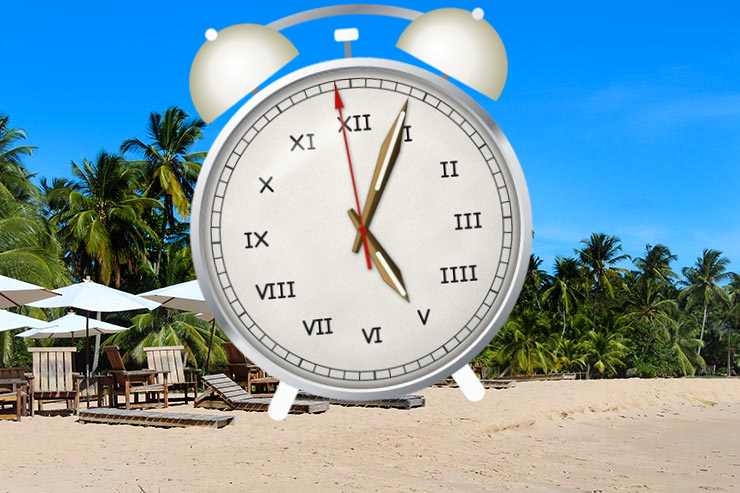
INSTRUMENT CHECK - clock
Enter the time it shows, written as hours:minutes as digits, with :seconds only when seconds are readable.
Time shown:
5:03:59
